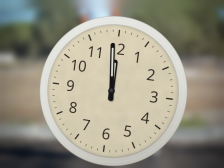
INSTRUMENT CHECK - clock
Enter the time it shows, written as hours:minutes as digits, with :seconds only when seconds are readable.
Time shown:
11:59
